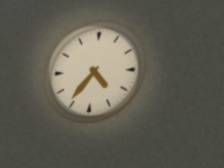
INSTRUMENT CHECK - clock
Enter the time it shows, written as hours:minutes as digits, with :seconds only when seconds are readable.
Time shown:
4:36
